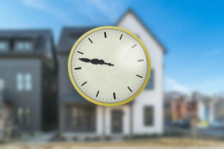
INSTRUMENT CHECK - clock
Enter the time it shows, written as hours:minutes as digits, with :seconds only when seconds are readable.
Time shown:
9:48
